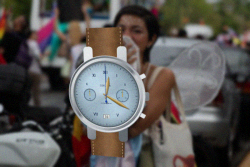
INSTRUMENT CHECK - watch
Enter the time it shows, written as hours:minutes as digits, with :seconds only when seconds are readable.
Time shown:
12:20
